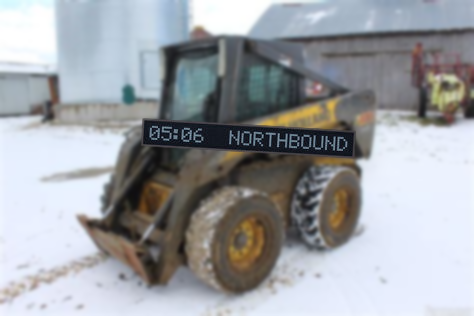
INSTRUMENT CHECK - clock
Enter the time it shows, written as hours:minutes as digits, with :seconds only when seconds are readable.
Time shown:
5:06
